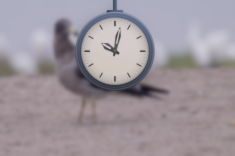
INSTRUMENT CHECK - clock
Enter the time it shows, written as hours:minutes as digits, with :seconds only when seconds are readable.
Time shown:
10:02
